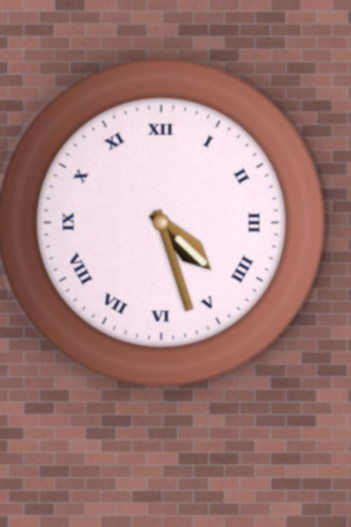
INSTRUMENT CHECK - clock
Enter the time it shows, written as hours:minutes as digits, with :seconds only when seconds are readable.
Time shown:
4:27
